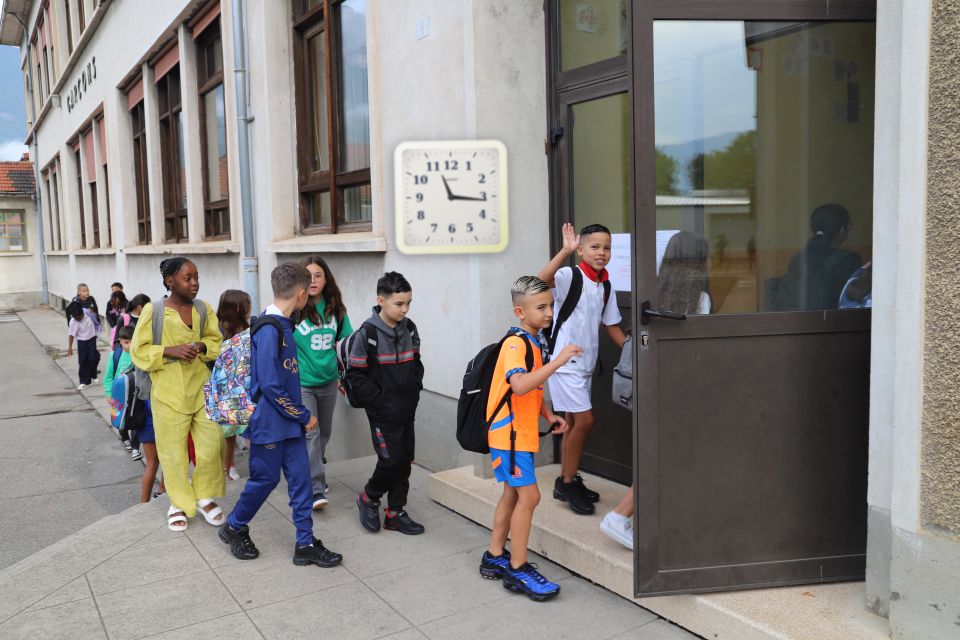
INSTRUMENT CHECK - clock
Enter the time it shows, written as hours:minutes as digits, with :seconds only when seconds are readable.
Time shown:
11:16
